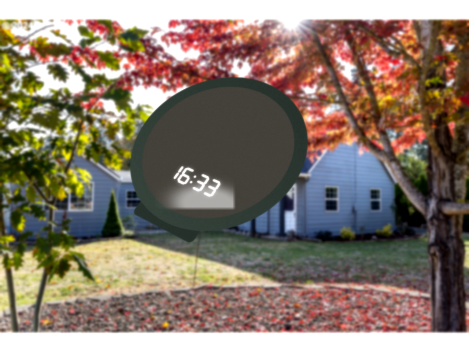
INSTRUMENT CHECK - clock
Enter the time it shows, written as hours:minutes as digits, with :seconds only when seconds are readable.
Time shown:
16:33
